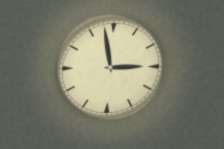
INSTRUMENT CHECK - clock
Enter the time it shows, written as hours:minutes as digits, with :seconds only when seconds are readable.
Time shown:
2:58
